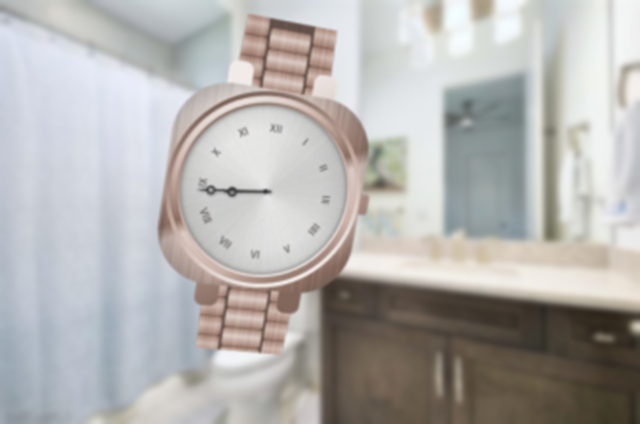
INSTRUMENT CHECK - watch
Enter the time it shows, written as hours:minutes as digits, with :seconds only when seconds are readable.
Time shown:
8:44
